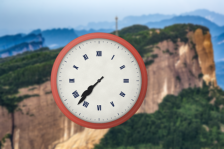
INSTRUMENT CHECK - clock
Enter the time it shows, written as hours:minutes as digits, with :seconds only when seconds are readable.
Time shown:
7:37
